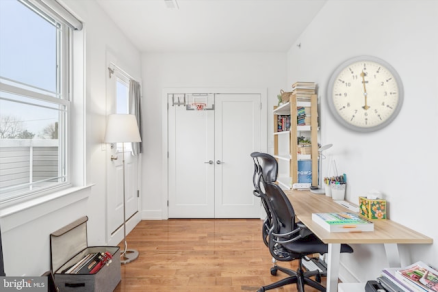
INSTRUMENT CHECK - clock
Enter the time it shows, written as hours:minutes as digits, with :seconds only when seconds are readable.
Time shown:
5:59
